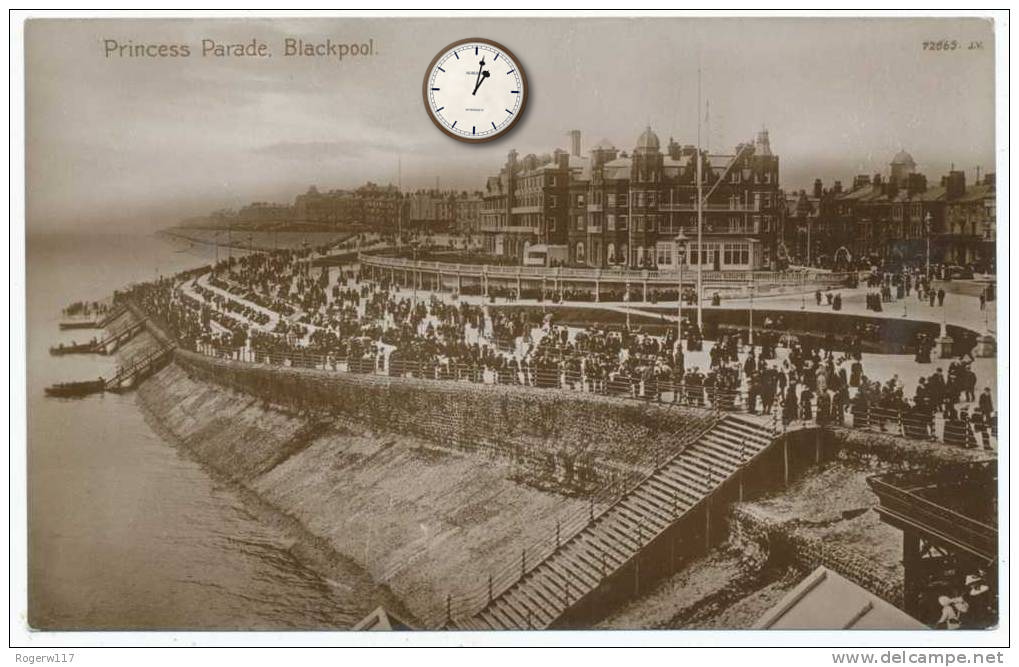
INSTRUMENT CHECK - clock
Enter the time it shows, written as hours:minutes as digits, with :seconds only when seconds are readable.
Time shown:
1:02
